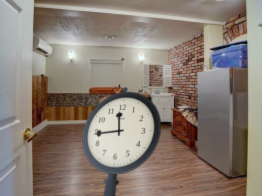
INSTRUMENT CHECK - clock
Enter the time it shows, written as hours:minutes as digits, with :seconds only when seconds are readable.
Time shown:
11:44
